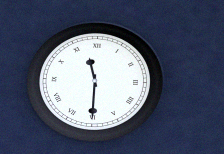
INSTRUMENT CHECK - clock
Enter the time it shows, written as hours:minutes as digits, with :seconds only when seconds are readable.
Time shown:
11:30
